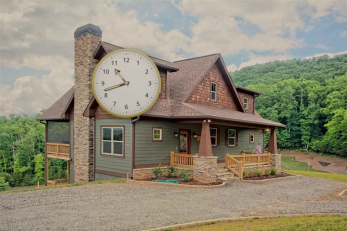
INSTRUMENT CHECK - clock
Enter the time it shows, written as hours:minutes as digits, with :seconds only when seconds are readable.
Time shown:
10:42
